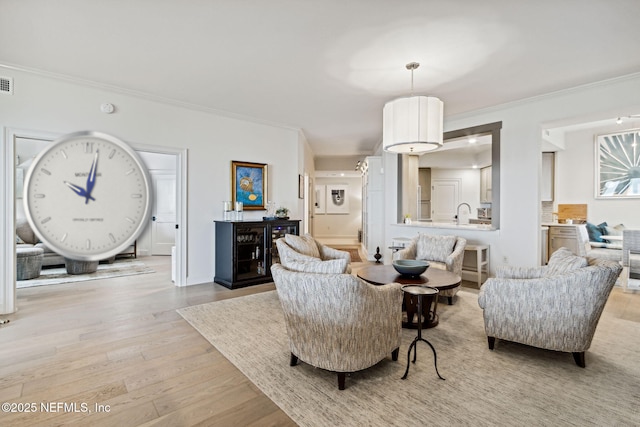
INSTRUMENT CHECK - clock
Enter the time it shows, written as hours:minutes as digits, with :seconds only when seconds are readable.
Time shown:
10:02
